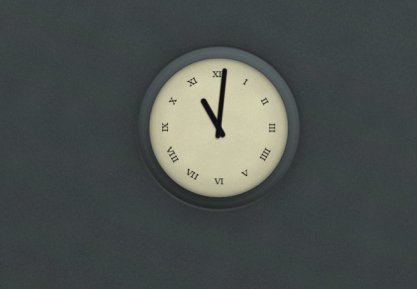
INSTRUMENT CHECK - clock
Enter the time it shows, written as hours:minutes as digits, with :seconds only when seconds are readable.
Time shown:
11:01
